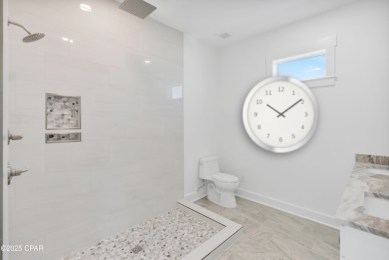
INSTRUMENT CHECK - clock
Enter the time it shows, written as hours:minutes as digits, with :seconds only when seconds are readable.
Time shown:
10:09
